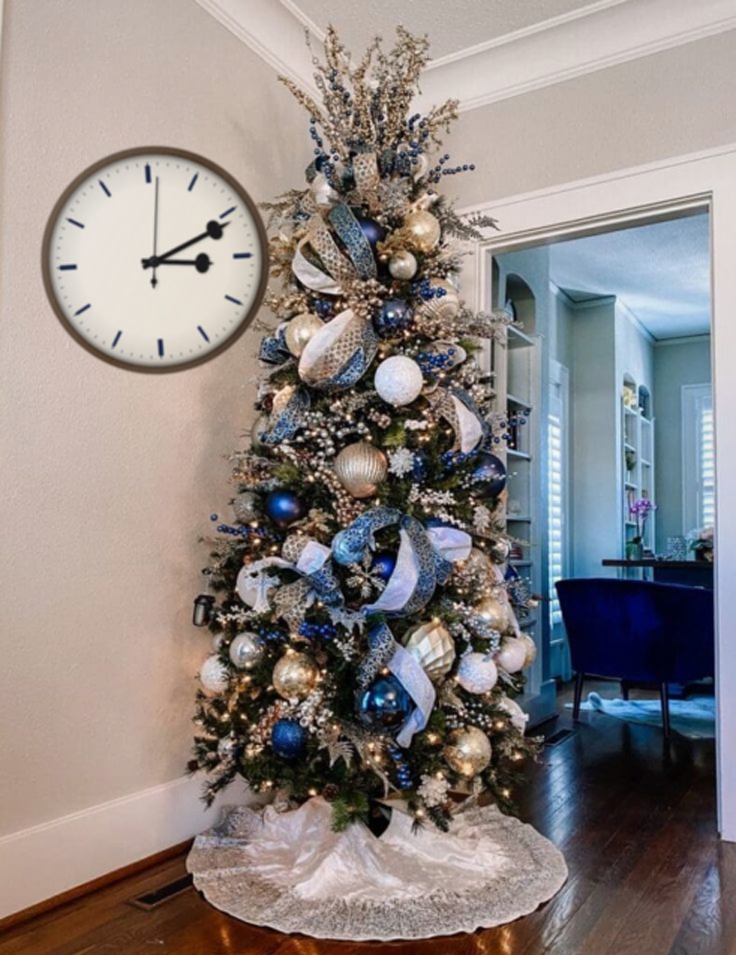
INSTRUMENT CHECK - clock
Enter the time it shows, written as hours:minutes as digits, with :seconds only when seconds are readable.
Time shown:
3:11:01
